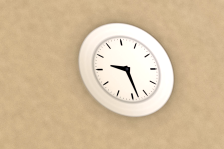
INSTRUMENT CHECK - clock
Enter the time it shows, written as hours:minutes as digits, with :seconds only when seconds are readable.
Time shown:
9:28
